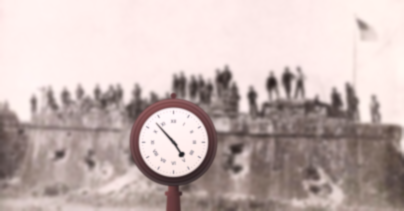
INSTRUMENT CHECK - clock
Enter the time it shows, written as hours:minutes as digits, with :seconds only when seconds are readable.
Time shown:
4:53
